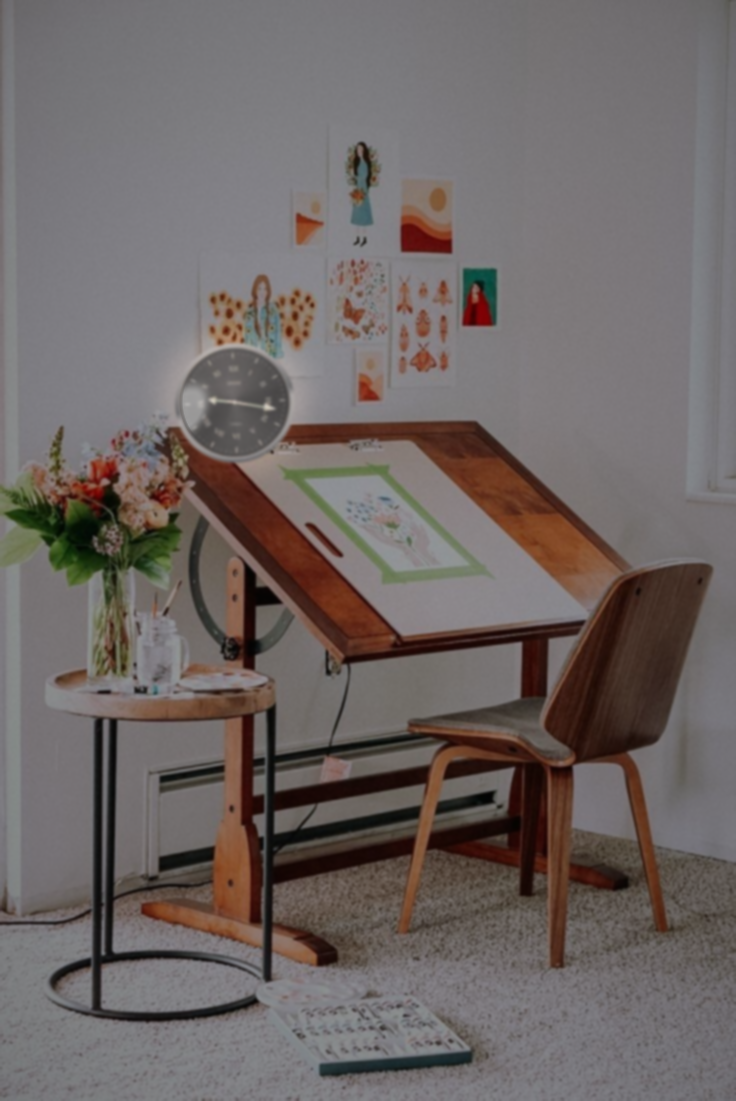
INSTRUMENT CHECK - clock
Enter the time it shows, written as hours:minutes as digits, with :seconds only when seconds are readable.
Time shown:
9:17
